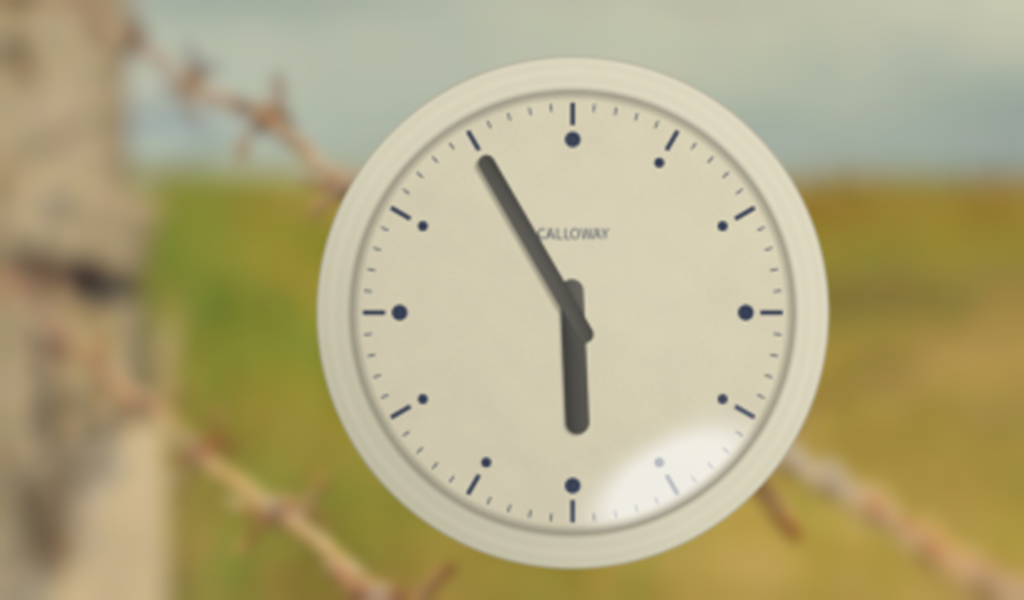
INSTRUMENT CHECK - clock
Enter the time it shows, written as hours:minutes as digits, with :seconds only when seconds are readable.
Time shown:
5:55
